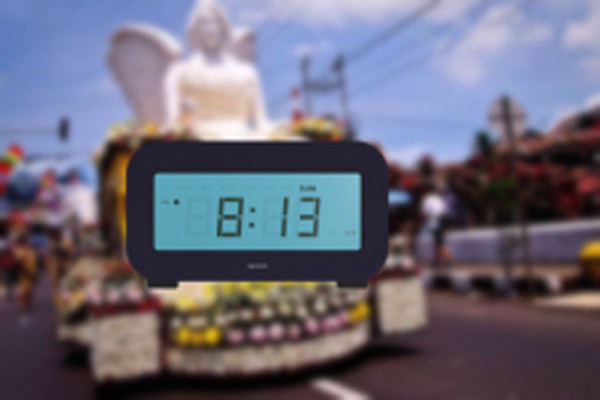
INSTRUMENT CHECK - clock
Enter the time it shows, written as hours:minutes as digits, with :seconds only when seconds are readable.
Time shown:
8:13
